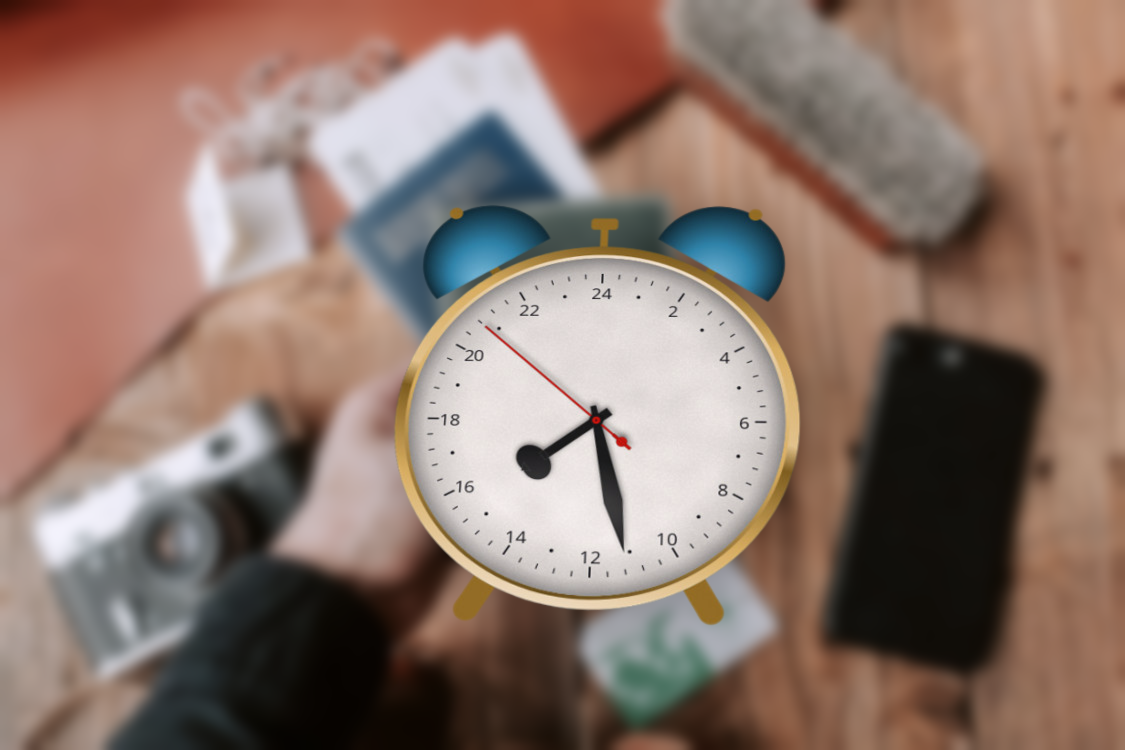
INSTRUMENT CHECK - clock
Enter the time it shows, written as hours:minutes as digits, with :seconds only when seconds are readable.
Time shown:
15:27:52
